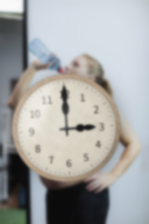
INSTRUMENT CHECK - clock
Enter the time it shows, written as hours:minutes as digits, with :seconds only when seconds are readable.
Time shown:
3:00
